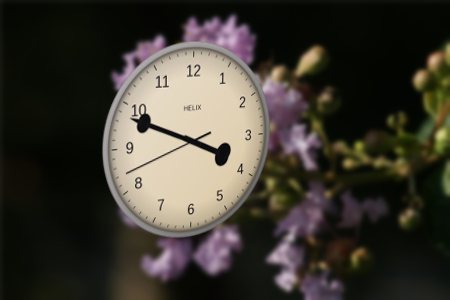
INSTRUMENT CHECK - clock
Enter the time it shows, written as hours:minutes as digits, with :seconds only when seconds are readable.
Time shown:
3:48:42
